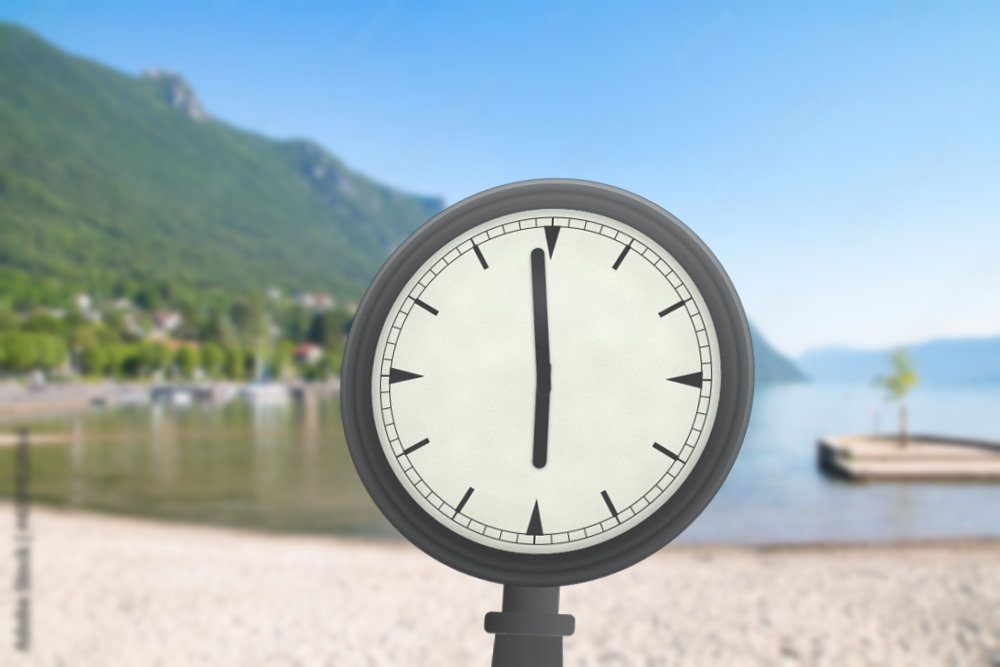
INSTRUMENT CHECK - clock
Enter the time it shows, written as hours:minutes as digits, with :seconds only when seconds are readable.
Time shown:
5:59
